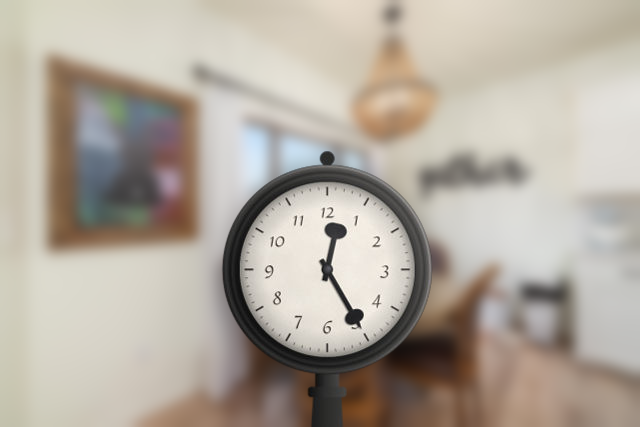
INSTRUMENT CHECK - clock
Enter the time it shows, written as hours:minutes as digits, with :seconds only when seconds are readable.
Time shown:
12:25
